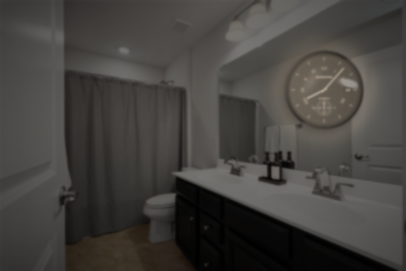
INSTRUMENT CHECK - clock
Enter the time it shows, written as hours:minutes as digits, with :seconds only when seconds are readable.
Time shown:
8:07
